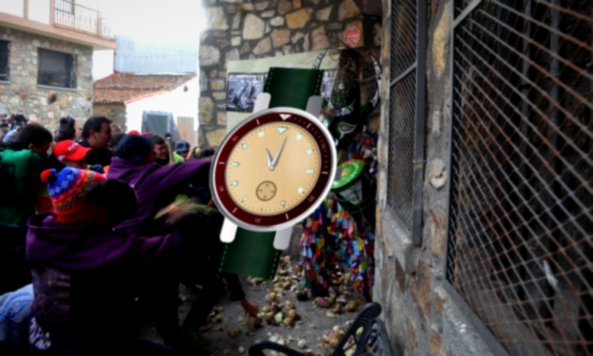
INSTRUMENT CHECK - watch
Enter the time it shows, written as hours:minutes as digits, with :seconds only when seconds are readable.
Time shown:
11:02
